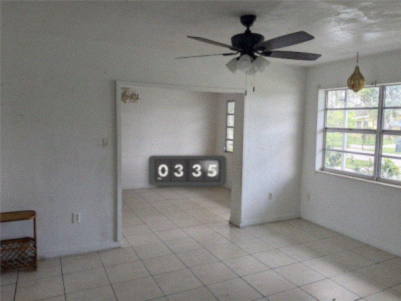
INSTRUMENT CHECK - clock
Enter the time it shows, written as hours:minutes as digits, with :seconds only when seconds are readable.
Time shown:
3:35
